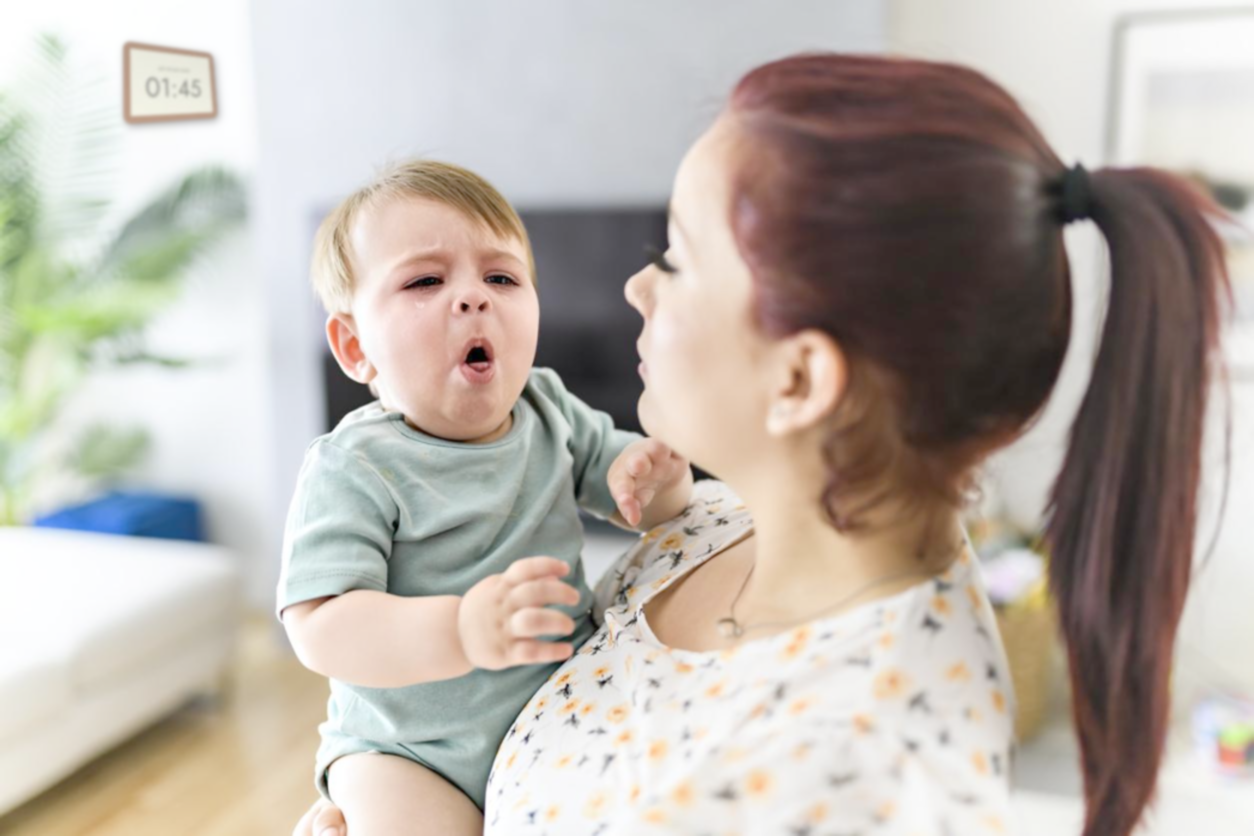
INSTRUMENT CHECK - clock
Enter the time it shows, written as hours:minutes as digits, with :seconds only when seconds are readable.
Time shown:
1:45
